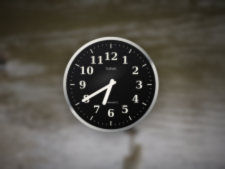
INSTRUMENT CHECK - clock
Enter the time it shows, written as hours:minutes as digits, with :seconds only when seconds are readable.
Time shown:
6:40
